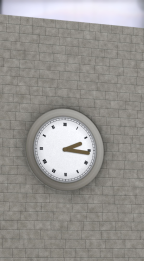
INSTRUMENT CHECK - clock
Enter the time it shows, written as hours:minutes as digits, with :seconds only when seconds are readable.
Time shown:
2:16
